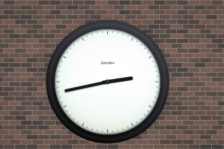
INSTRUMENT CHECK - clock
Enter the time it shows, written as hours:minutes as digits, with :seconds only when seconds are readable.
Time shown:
2:43
